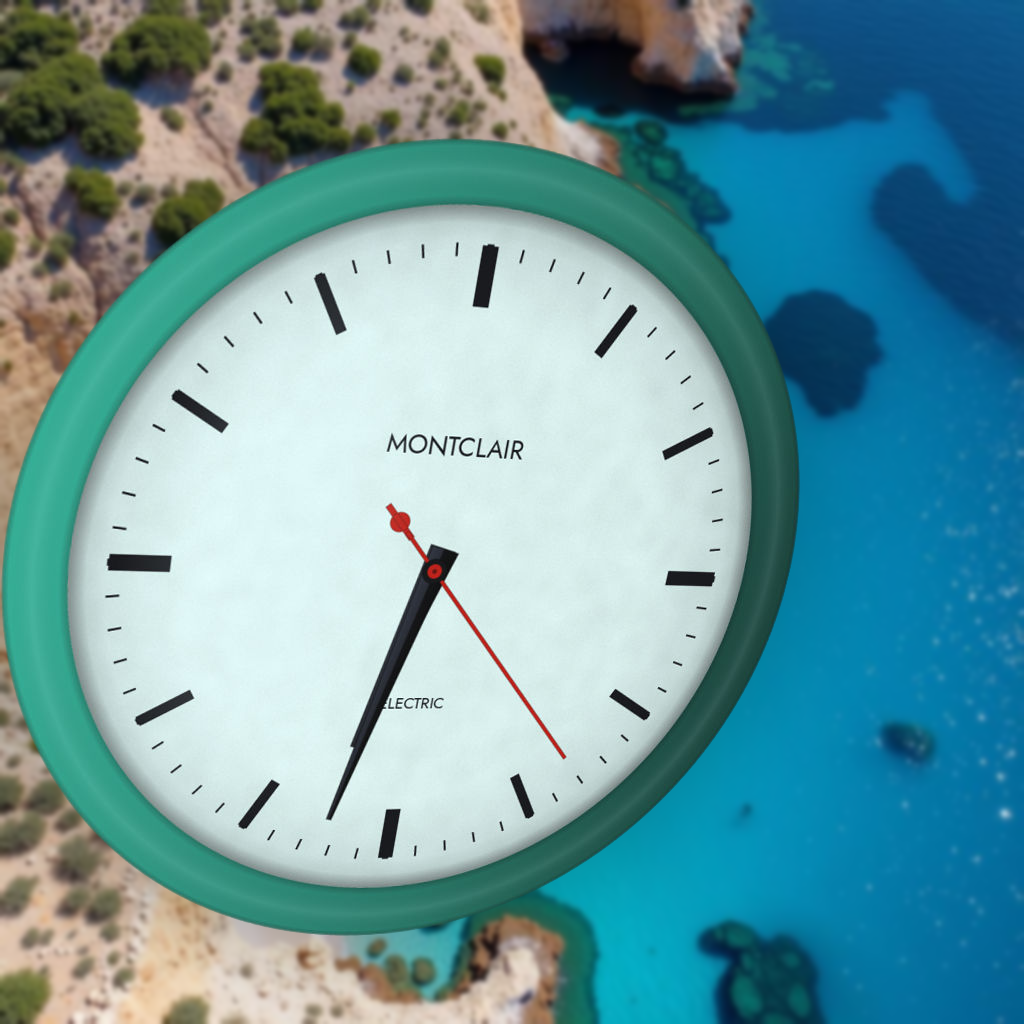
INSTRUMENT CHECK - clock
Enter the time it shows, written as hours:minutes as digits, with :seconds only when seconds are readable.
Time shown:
6:32:23
